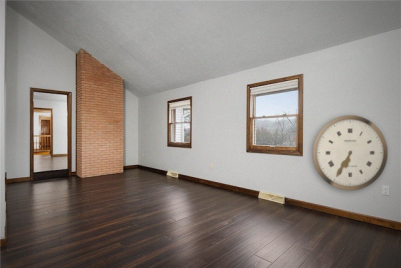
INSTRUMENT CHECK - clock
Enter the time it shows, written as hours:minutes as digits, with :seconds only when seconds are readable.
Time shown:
6:35
